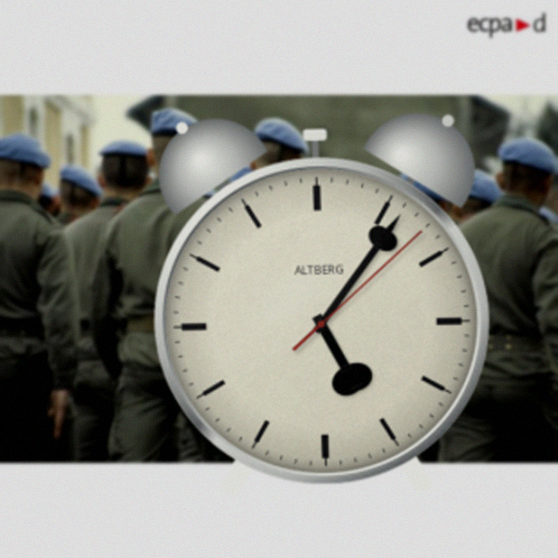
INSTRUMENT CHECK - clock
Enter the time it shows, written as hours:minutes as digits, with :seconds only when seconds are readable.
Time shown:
5:06:08
